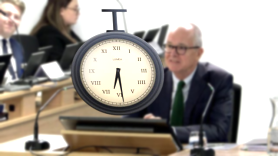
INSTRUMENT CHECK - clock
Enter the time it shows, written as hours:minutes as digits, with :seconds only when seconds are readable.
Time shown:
6:29
